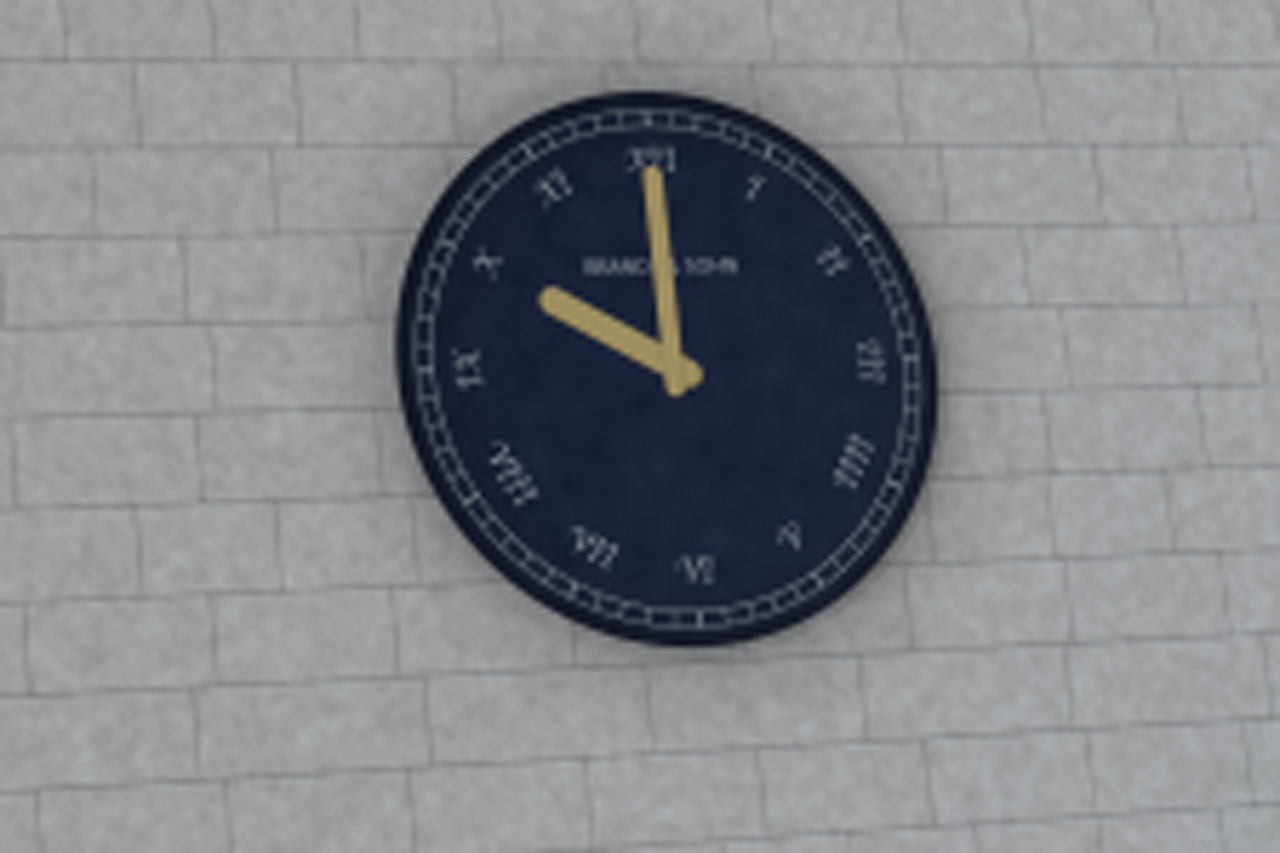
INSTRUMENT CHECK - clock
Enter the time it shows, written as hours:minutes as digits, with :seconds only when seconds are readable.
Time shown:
10:00
